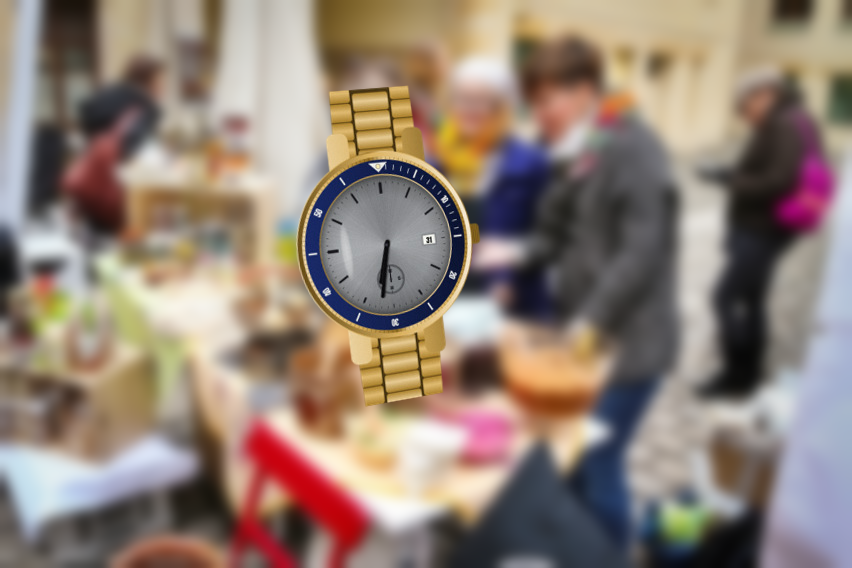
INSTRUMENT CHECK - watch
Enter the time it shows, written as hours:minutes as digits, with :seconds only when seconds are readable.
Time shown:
6:32
